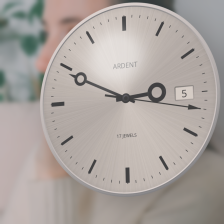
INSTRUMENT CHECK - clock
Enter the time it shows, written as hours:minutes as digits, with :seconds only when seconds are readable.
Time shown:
2:49:17
